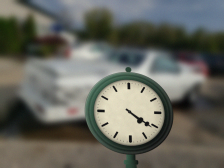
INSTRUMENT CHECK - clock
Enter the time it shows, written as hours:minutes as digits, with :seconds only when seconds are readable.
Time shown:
4:21
